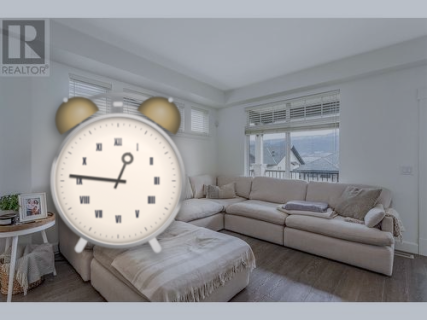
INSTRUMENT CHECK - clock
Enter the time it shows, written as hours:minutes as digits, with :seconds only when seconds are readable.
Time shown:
12:46
